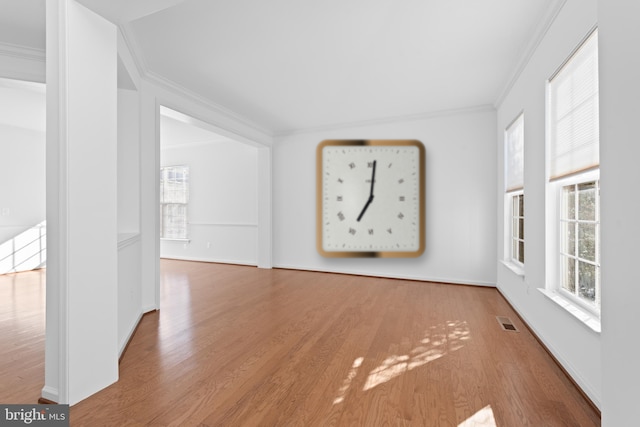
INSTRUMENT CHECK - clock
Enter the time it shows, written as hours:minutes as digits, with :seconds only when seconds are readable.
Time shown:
7:01
